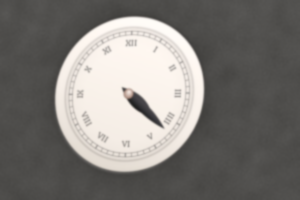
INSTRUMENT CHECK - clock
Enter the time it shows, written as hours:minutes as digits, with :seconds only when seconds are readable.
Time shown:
4:22
